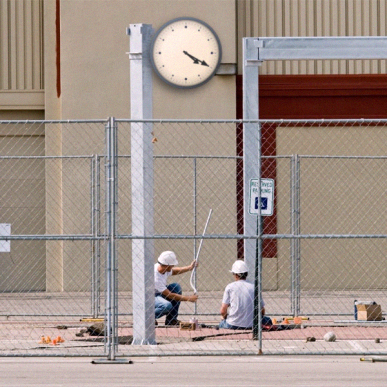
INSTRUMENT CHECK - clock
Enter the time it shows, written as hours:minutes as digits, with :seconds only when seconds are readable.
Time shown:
4:20
